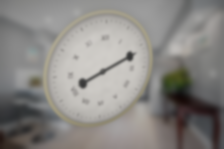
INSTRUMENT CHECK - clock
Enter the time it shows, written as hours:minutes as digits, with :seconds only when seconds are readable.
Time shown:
8:11
